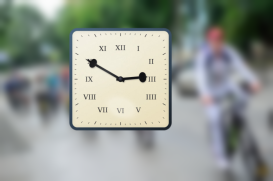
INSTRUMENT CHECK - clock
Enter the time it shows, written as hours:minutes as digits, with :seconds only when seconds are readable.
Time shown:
2:50
